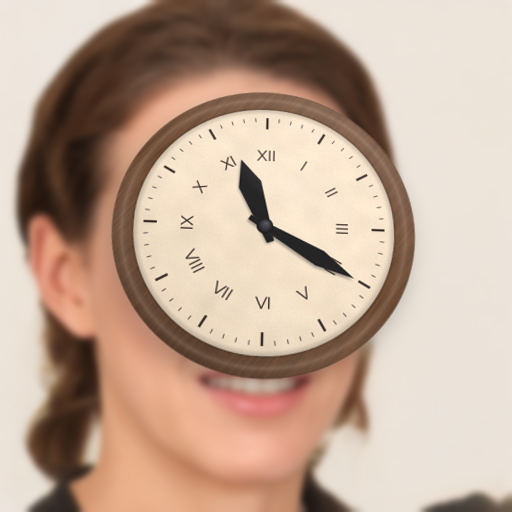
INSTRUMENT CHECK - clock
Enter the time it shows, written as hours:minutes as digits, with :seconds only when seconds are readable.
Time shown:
11:20
